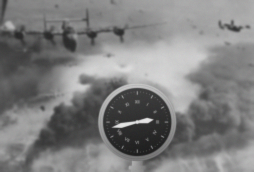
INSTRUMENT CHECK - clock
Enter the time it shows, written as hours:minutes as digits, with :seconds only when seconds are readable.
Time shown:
2:43
